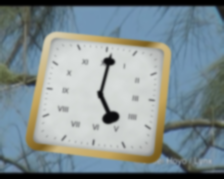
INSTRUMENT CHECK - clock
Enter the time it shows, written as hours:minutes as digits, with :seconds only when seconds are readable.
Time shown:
5:01
